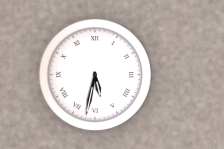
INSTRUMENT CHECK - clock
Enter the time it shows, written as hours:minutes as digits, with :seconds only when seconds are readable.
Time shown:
5:32
